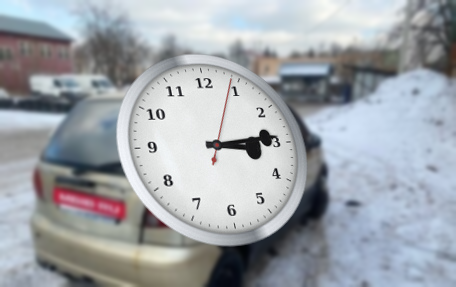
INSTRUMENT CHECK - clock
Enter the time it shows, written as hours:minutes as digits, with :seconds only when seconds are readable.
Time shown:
3:14:04
